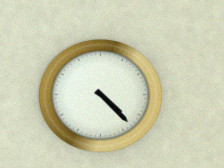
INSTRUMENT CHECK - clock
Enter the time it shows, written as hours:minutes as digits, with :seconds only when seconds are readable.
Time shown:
4:23
